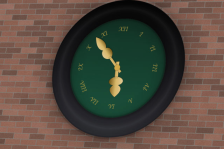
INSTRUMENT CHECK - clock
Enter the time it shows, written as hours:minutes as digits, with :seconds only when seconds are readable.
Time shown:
5:53
